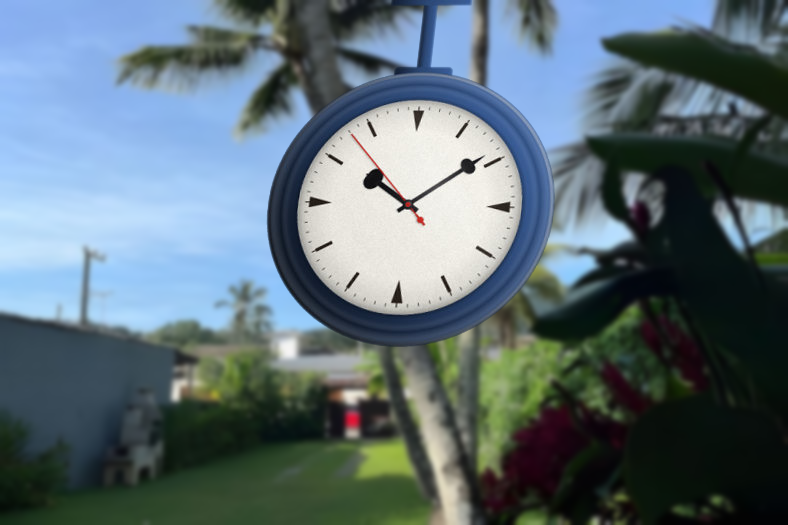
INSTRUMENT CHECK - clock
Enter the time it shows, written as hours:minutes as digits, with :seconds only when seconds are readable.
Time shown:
10:08:53
